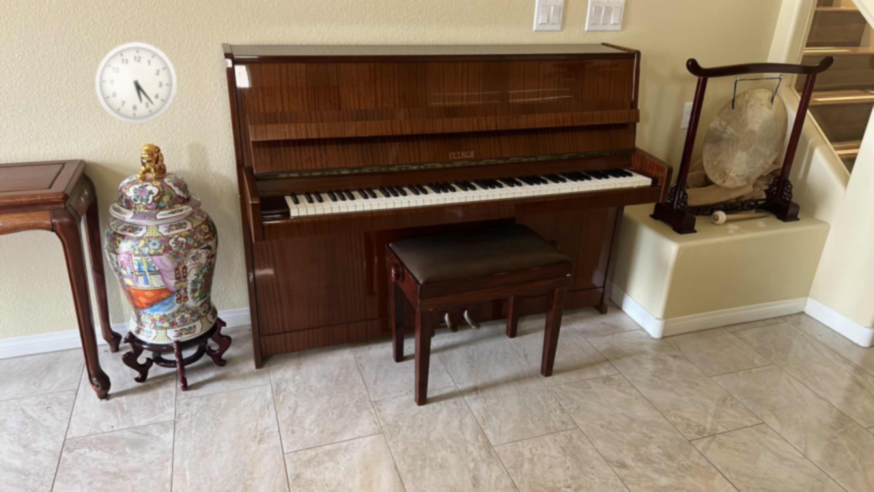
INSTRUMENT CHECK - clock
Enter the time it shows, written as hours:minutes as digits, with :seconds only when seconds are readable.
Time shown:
5:23
